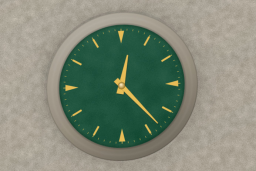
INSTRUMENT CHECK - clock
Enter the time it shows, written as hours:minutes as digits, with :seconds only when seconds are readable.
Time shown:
12:23
